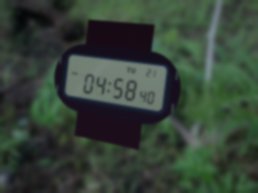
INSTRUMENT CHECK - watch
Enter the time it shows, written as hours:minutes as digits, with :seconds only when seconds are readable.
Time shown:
4:58
